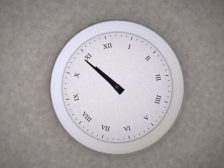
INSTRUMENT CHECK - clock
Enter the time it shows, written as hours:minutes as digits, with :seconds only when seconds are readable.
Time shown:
10:54
